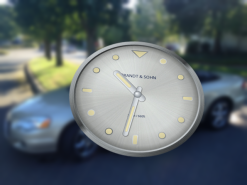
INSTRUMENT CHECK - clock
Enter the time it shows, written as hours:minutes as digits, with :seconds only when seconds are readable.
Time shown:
10:32
